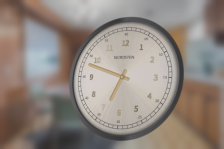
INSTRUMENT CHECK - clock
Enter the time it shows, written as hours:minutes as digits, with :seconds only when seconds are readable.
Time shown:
6:48
